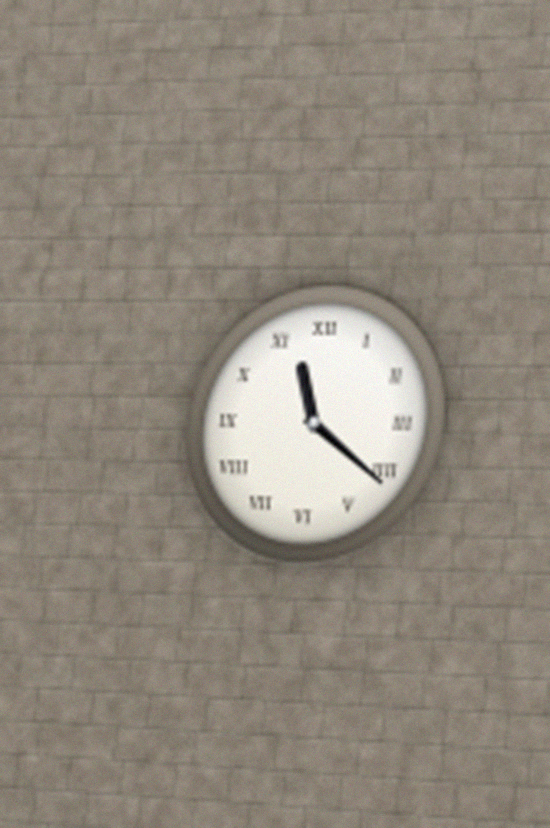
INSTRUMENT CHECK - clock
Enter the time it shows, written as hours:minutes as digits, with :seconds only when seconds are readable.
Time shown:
11:21
